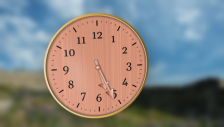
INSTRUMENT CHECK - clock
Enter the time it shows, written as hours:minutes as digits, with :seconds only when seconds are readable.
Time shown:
5:26
